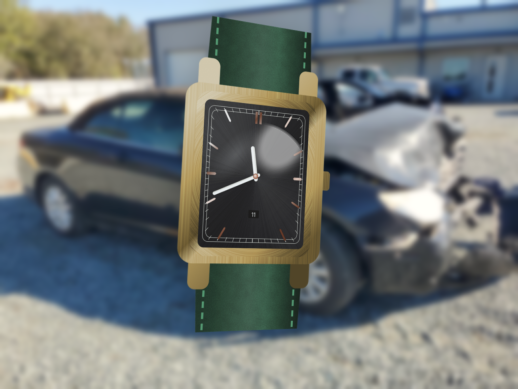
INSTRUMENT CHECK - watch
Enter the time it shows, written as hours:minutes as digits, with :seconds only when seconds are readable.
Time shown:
11:41
